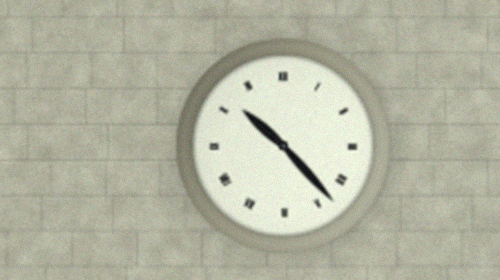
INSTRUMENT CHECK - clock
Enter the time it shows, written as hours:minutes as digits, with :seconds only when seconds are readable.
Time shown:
10:23
